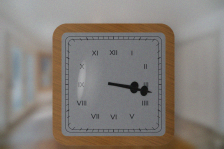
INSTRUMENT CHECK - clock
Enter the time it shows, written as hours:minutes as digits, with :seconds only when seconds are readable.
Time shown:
3:17
